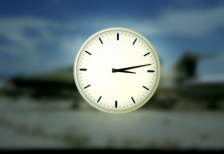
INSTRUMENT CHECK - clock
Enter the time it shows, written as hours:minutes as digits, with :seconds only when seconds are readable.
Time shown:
3:13
